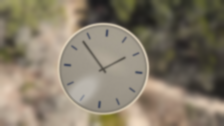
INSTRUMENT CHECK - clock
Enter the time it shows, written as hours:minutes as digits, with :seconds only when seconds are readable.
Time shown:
1:53
